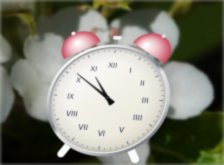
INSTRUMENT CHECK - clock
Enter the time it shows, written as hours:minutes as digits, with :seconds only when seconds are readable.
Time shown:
10:51
